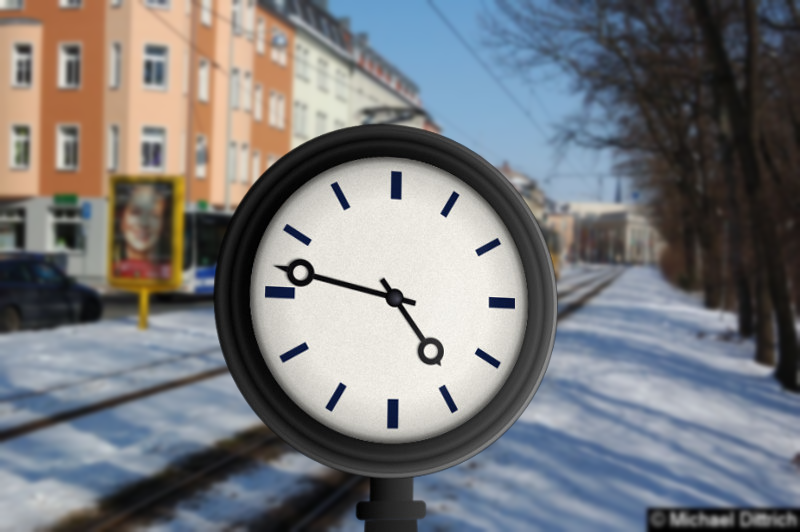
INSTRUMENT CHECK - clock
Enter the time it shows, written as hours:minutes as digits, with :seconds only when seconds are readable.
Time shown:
4:47
